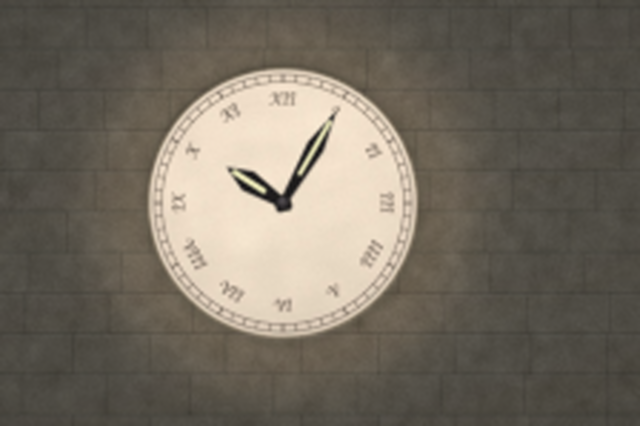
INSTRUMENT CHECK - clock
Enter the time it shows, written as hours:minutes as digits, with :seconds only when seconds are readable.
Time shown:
10:05
